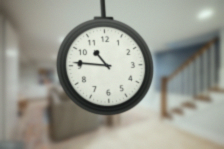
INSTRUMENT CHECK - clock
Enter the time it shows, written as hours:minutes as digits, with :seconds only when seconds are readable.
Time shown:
10:46
